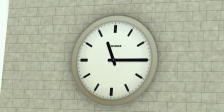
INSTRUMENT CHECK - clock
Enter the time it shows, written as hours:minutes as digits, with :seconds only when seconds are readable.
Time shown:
11:15
